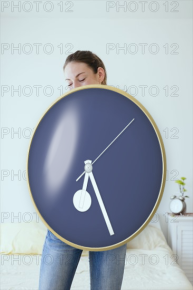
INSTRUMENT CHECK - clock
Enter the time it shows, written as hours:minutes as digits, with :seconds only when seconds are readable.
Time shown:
6:26:08
